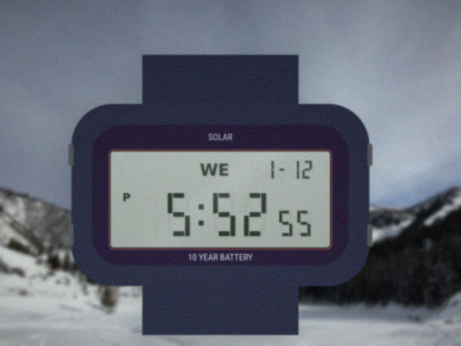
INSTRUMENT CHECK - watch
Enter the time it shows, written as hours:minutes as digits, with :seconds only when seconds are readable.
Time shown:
5:52:55
